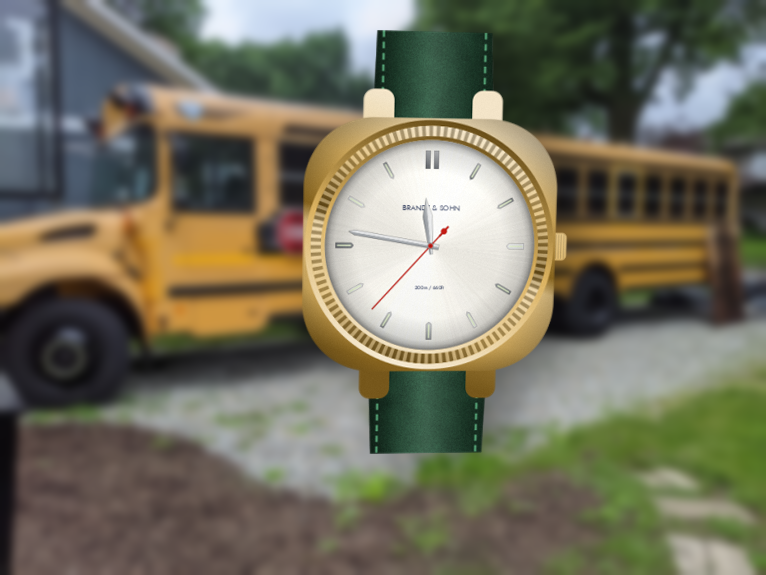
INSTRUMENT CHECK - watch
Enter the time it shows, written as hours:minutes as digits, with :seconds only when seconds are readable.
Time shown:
11:46:37
